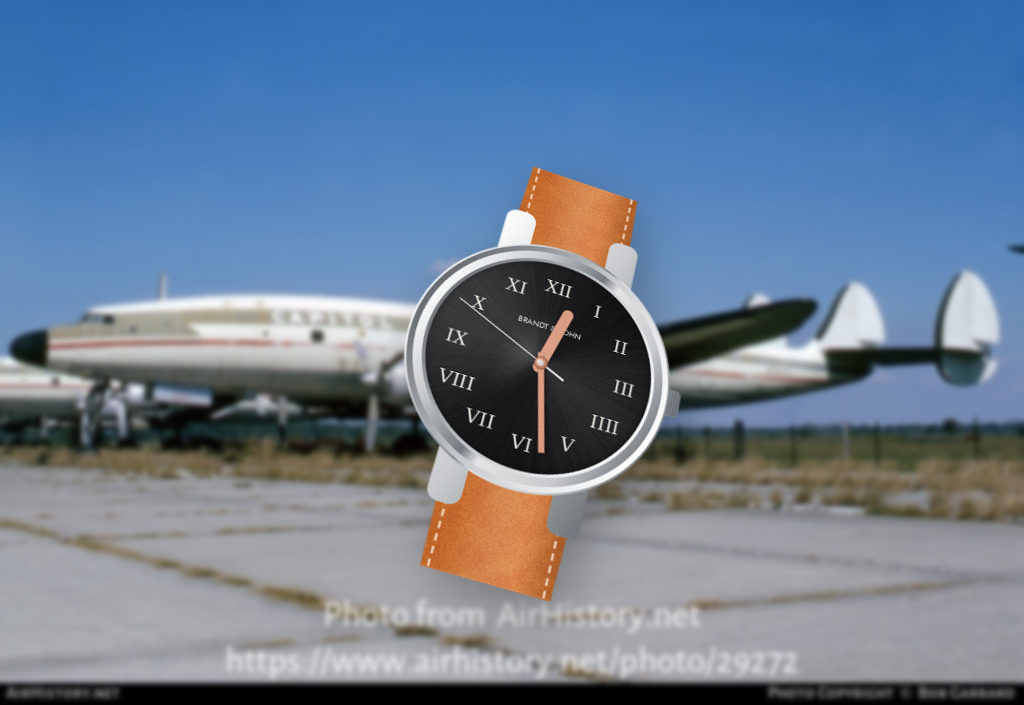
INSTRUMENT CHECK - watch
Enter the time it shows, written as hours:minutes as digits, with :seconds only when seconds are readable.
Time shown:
12:27:49
